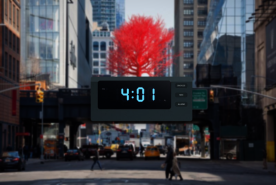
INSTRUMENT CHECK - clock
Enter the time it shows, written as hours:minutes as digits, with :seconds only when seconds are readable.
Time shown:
4:01
